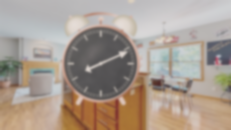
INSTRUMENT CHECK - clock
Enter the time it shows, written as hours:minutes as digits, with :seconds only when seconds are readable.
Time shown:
8:11
